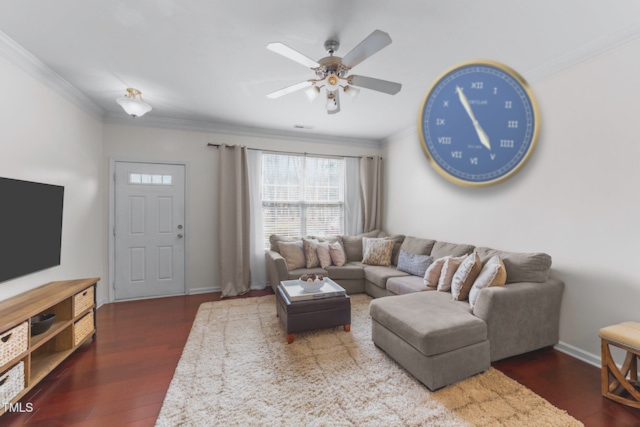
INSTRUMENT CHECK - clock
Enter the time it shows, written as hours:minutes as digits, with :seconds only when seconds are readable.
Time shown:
4:55
